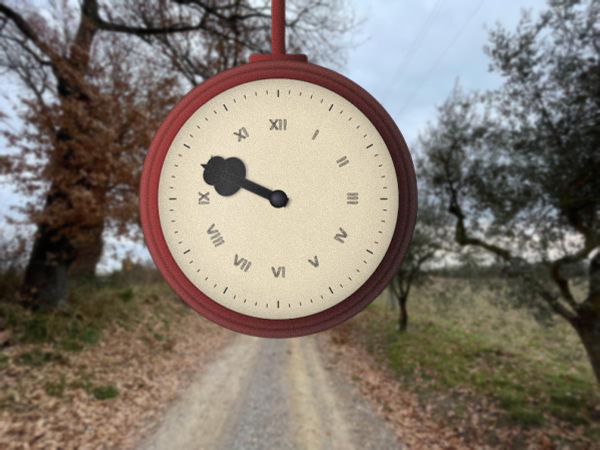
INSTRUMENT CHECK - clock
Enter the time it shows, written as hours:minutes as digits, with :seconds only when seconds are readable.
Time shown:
9:49
